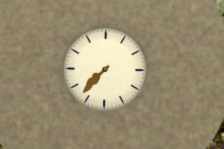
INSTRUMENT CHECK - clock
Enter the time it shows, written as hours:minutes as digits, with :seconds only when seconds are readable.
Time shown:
7:37
